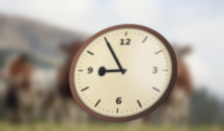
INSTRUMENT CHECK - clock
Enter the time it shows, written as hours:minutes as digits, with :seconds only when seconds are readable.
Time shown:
8:55
